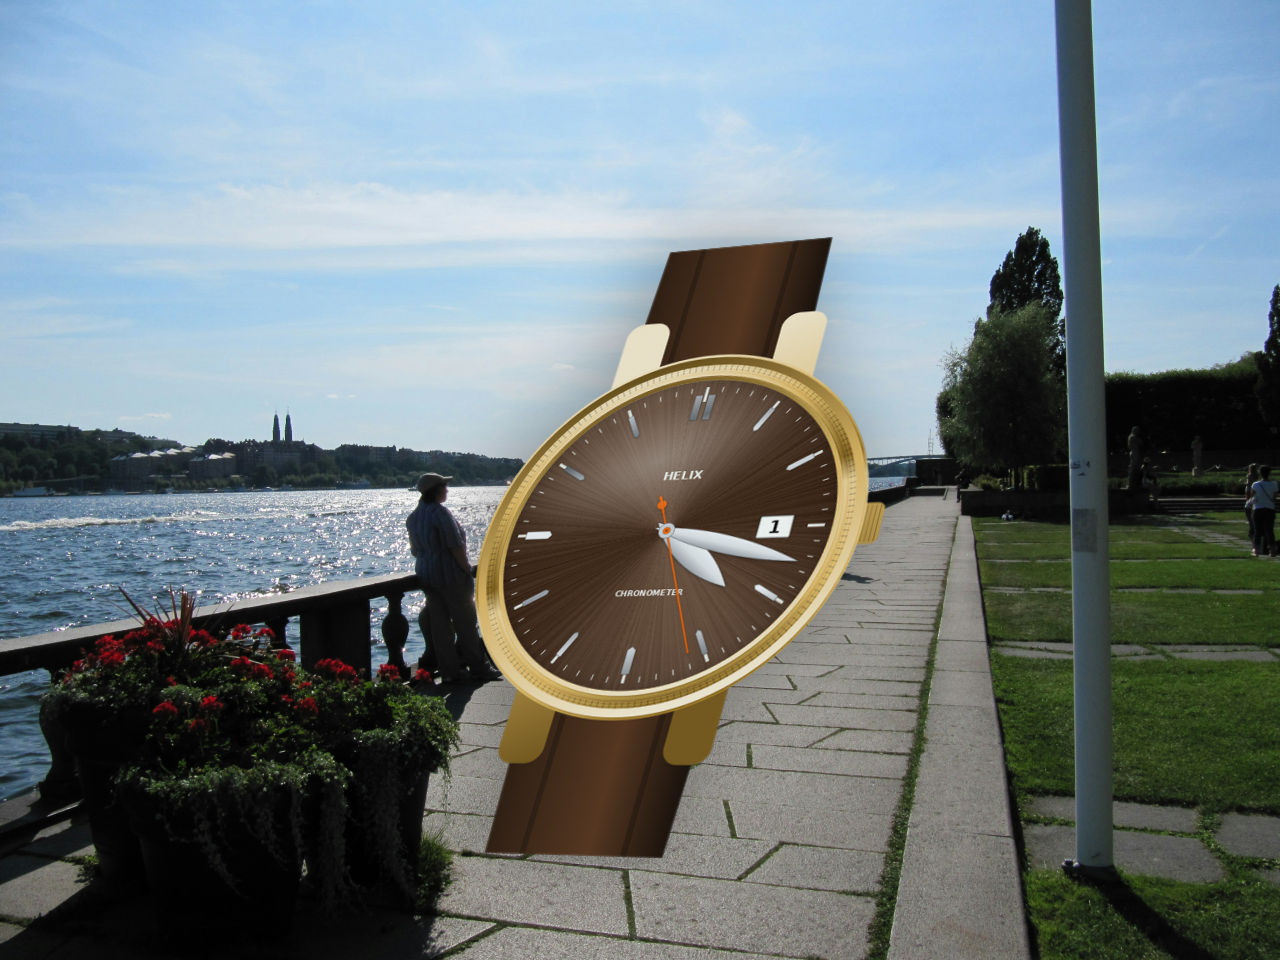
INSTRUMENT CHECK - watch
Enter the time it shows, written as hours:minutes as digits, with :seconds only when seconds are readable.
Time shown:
4:17:26
